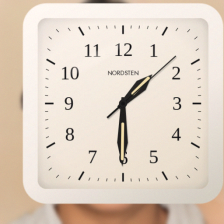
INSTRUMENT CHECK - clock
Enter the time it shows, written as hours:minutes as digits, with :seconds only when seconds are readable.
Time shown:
1:30:08
